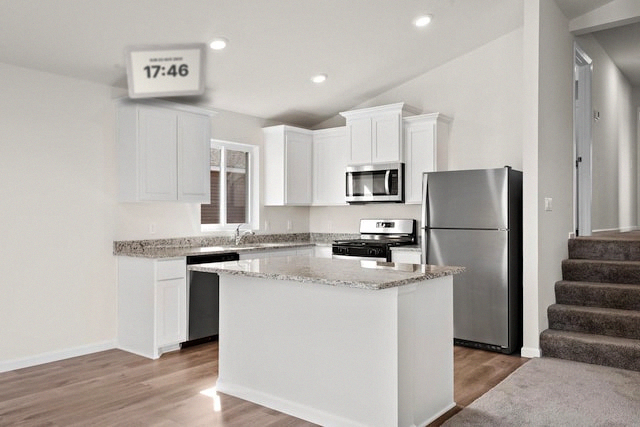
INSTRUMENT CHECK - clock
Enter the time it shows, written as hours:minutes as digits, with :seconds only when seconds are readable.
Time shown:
17:46
